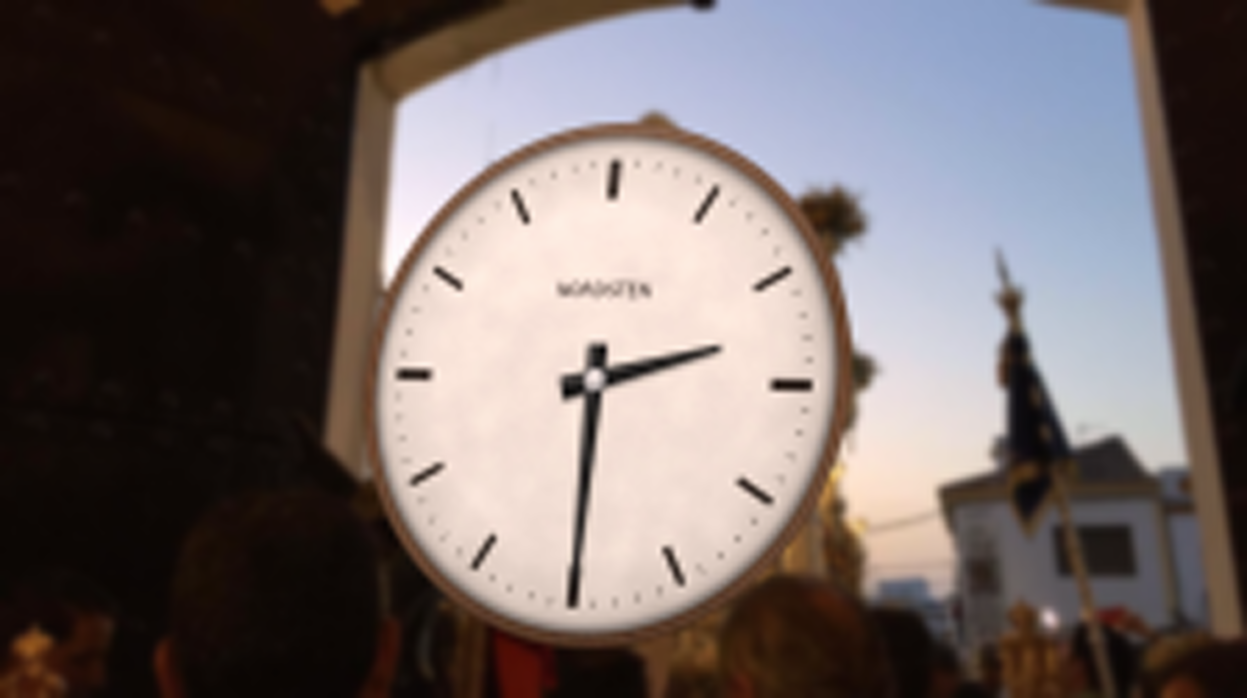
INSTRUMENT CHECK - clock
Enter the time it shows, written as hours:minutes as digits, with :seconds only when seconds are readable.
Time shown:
2:30
